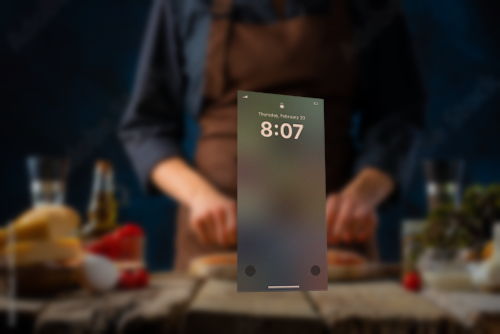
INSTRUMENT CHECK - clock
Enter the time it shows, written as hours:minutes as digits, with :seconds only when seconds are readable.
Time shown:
8:07
